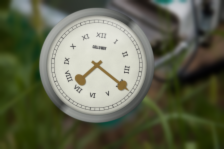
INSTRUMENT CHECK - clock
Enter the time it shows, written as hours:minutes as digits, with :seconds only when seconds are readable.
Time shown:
7:20
